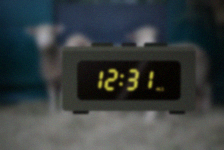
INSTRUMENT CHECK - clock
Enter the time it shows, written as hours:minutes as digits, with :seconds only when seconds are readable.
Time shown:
12:31
